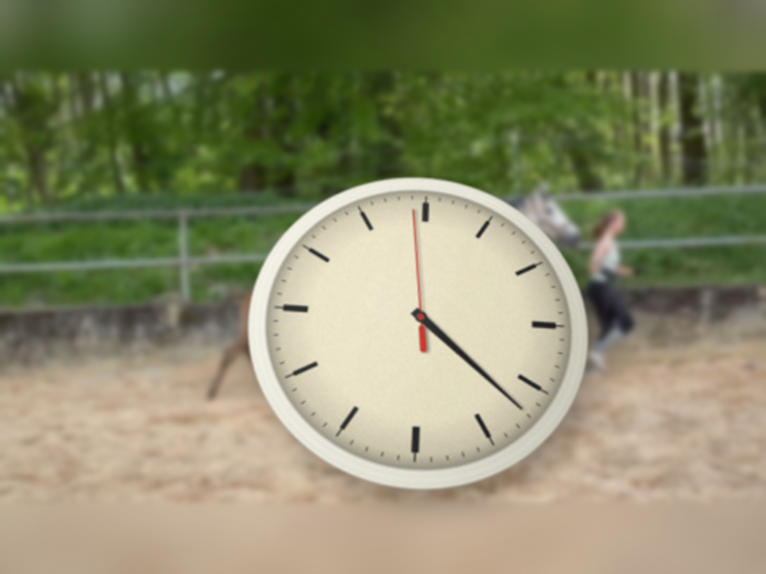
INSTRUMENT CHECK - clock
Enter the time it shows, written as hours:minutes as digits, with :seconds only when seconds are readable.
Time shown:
4:21:59
